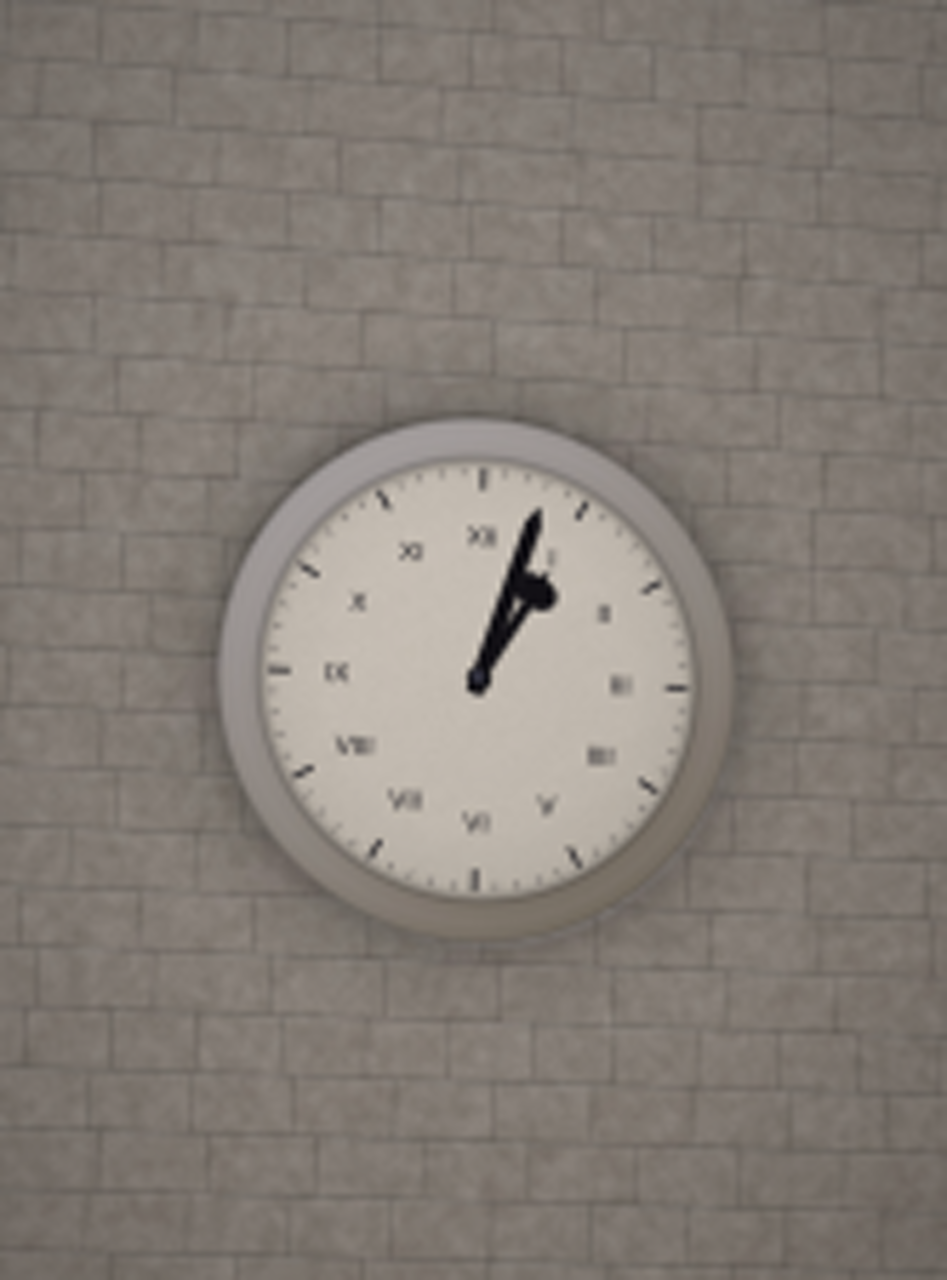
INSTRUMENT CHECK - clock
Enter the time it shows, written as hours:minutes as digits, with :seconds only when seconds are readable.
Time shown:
1:03
